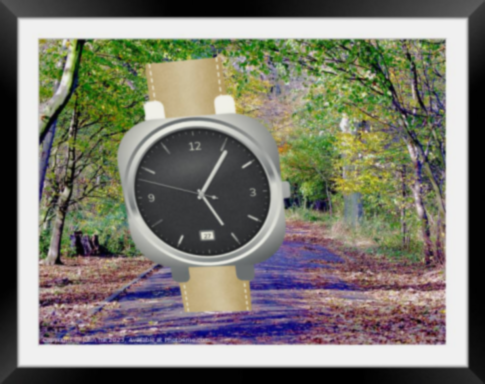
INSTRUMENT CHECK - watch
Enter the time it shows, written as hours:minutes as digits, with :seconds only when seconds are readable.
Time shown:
5:05:48
